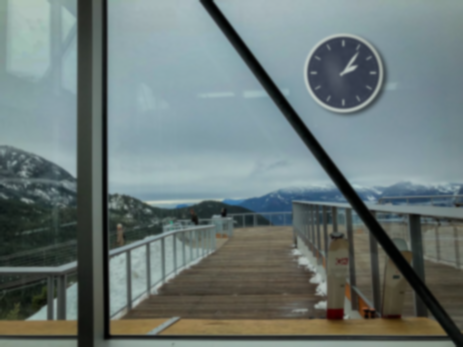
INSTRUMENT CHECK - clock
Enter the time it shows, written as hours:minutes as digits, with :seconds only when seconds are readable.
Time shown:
2:06
